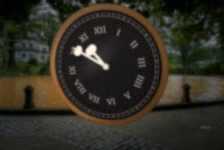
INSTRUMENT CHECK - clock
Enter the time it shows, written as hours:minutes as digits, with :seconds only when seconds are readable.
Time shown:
10:51
